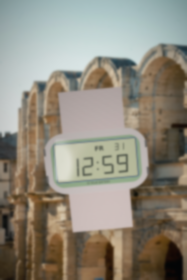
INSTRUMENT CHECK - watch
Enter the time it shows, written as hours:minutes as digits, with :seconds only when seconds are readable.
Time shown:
12:59
